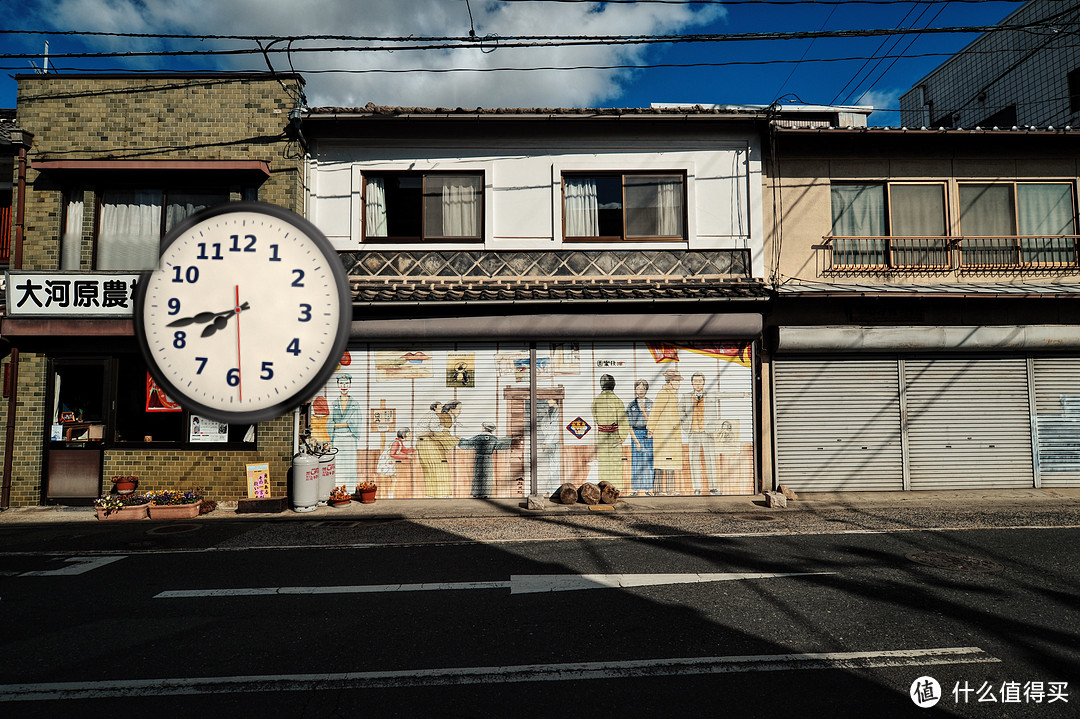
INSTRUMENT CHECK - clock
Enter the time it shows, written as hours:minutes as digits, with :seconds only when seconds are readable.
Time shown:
7:42:29
